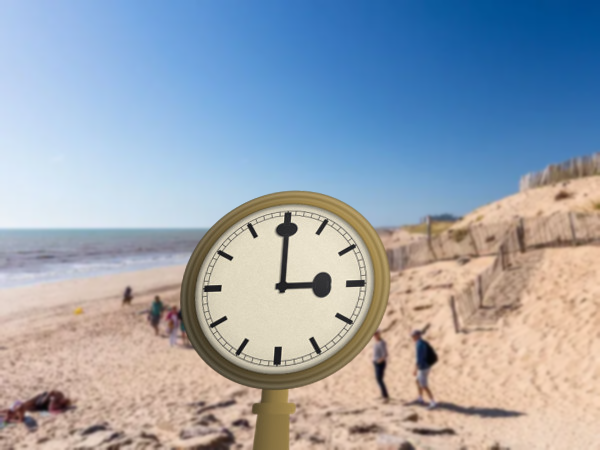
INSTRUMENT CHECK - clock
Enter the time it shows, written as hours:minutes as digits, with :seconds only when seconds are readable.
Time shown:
3:00
